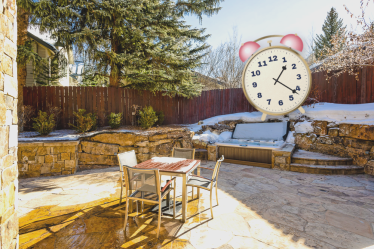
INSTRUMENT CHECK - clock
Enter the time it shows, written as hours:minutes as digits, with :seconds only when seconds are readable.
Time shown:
1:22
